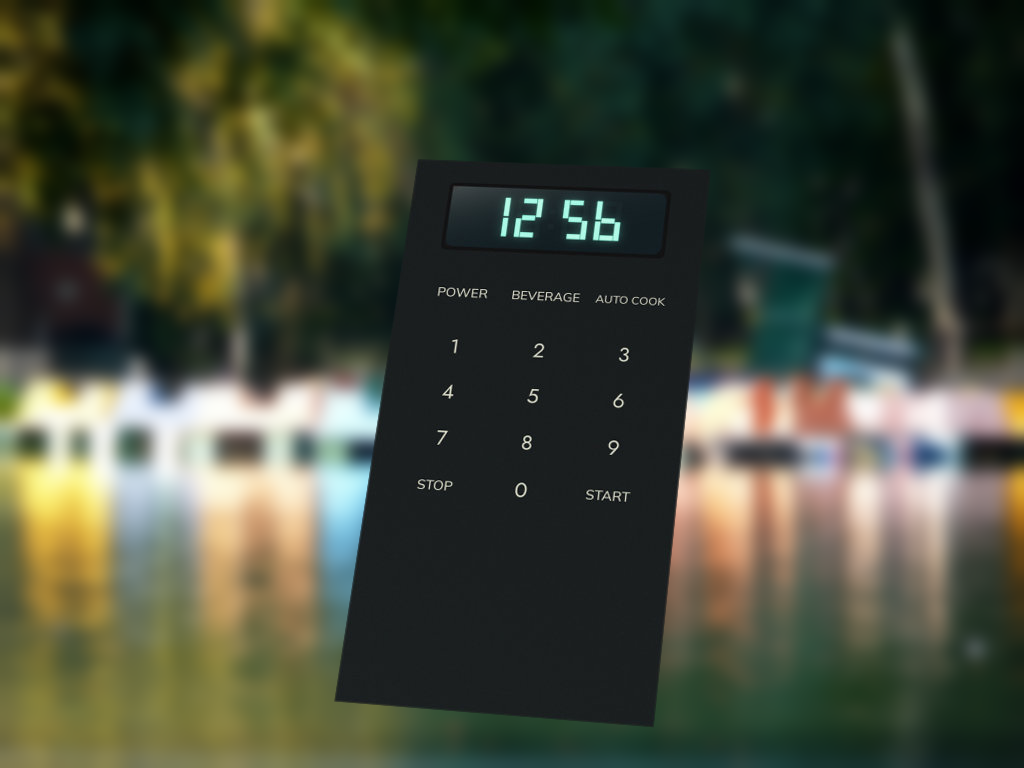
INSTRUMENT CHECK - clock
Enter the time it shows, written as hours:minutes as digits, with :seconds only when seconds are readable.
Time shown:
12:56
